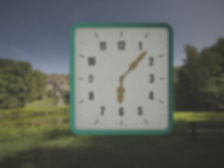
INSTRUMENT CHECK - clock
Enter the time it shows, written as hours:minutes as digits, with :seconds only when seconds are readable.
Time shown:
6:07
